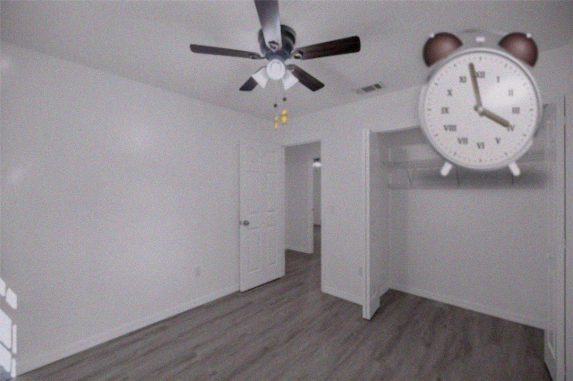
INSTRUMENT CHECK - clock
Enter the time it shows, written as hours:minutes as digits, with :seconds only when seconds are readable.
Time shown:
3:58
